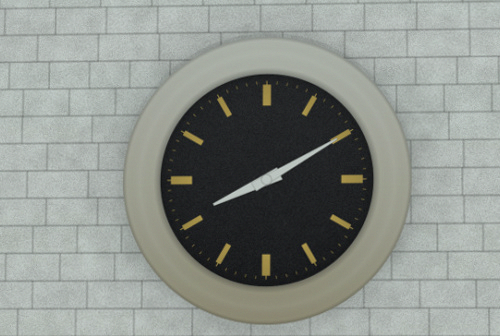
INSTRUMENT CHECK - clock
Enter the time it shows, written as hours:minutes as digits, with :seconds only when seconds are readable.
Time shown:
8:10
